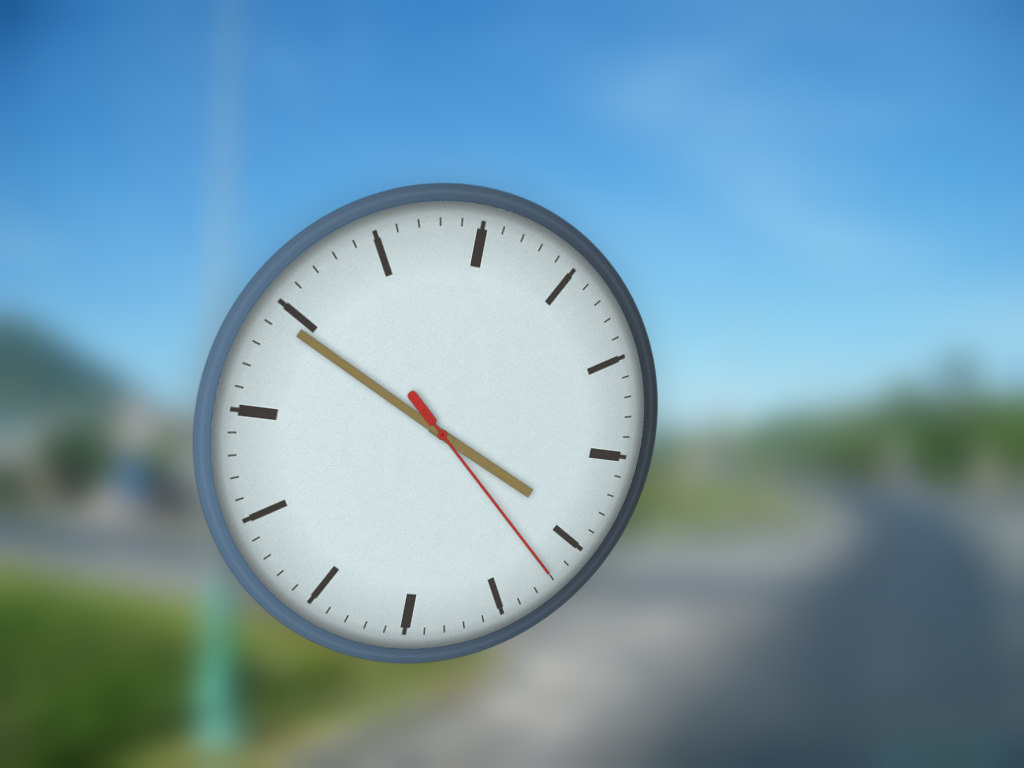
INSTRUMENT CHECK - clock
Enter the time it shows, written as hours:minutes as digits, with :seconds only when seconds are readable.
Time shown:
3:49:22
